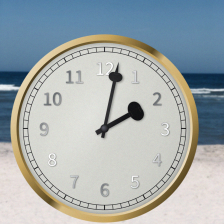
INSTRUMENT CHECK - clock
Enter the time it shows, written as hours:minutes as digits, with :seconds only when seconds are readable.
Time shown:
2:02
